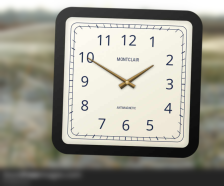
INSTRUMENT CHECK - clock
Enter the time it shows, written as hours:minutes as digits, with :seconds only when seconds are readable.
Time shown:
1:50
